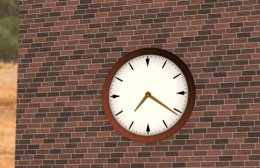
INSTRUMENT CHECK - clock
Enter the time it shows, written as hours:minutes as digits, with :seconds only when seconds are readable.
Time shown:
7:21
